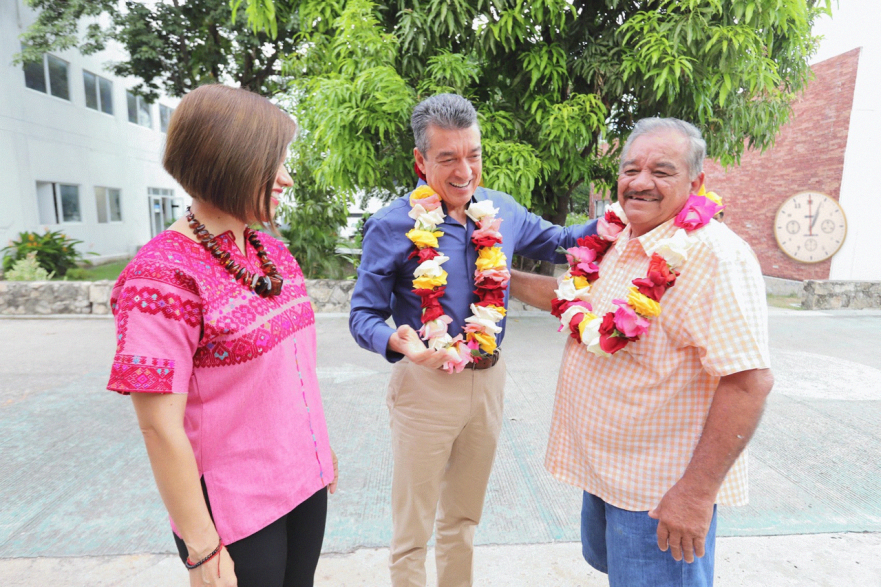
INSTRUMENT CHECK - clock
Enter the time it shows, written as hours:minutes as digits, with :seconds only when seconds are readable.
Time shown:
1:04
